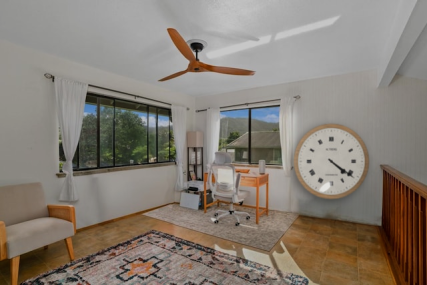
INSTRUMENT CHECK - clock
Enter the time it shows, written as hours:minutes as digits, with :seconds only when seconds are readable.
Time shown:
4:21
